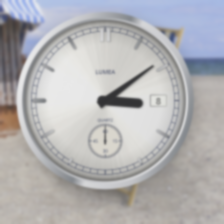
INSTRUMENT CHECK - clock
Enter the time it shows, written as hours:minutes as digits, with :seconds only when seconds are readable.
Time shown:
3:09
